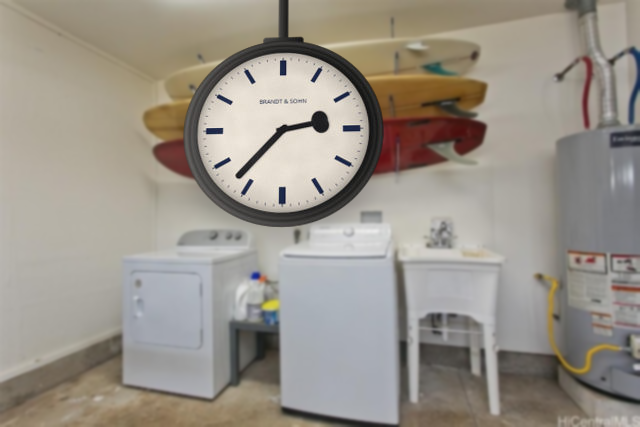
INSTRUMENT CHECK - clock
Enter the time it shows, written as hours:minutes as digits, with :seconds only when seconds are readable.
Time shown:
2:37
